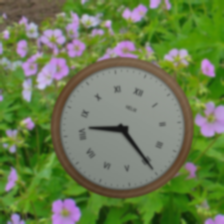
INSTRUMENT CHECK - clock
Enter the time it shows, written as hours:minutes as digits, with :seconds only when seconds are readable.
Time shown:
8:20
